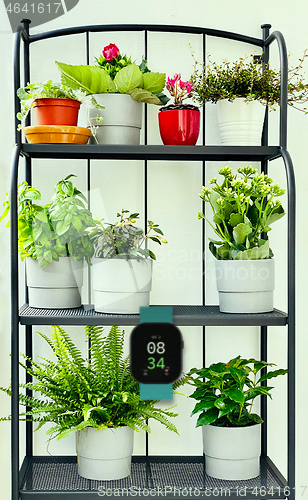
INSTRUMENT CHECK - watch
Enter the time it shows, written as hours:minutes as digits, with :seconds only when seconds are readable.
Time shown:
8:34
